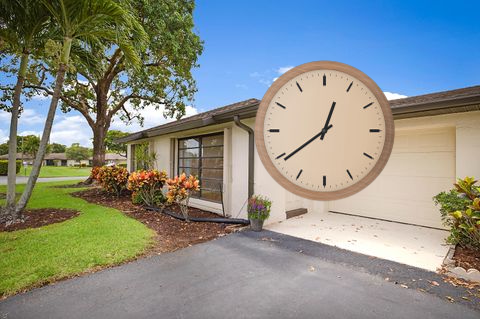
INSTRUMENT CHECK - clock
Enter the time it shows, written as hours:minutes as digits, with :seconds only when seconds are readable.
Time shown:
12:39
